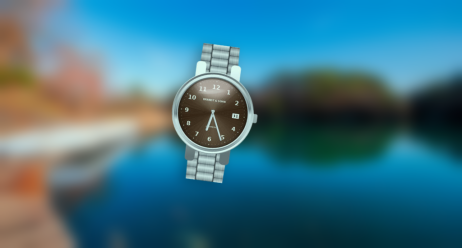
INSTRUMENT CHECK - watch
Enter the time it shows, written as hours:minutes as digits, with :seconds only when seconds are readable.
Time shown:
6:26
